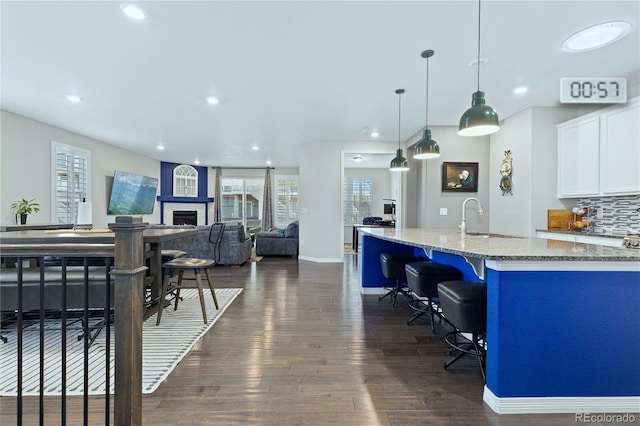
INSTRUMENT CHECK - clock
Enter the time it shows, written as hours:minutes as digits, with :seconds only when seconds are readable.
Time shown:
0:57
